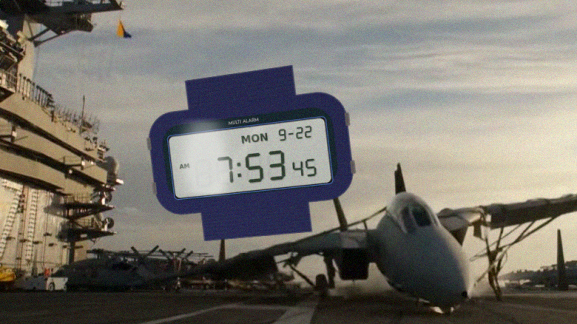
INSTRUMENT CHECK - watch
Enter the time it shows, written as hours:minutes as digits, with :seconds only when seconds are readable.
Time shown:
7:53:45
